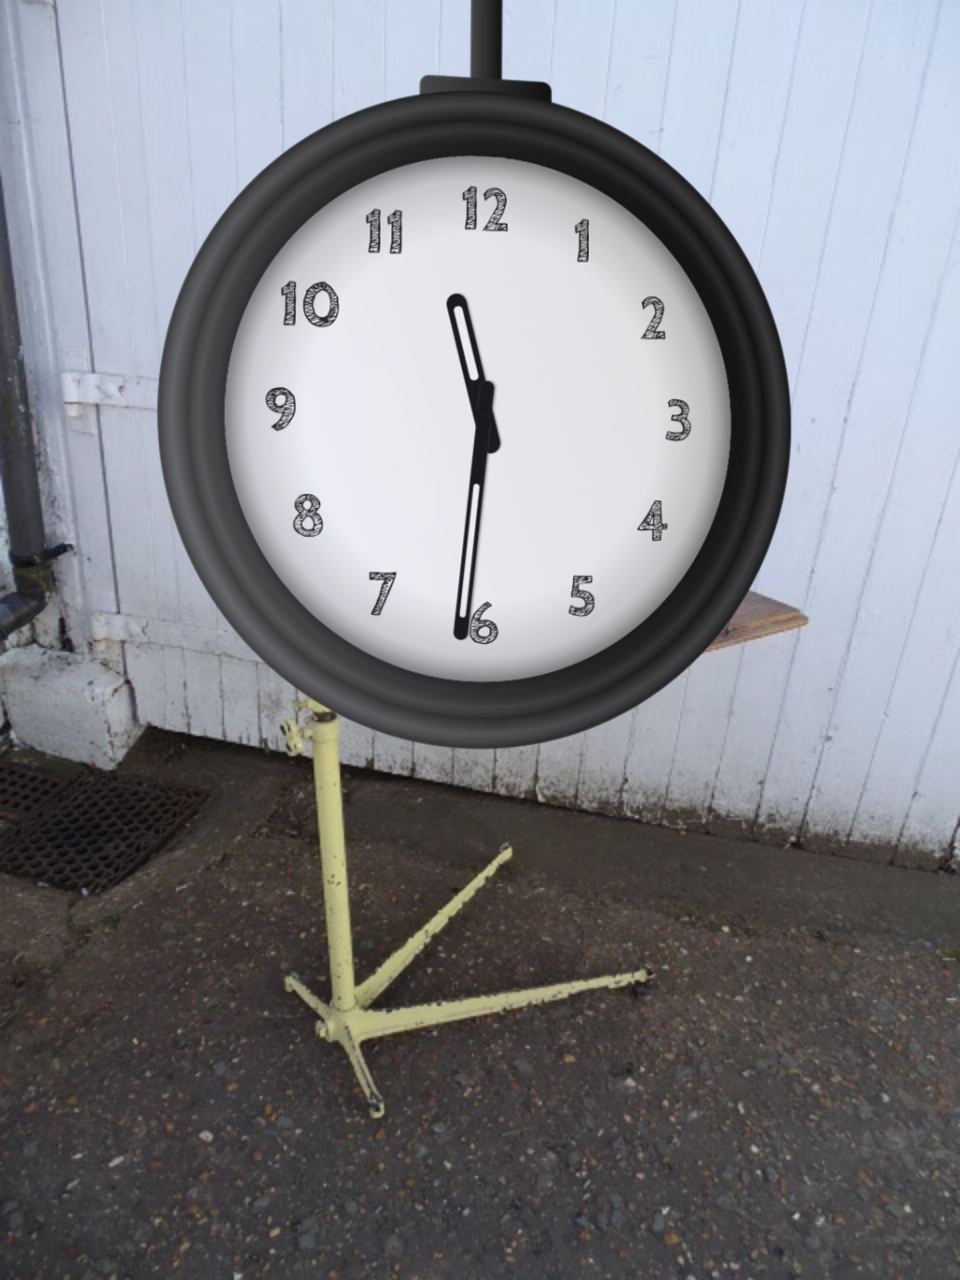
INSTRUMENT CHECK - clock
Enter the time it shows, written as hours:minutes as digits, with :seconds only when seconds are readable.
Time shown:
11:31
